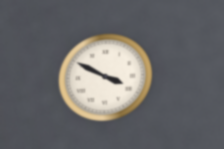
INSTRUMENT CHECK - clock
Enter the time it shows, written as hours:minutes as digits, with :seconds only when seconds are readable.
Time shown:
3:50
